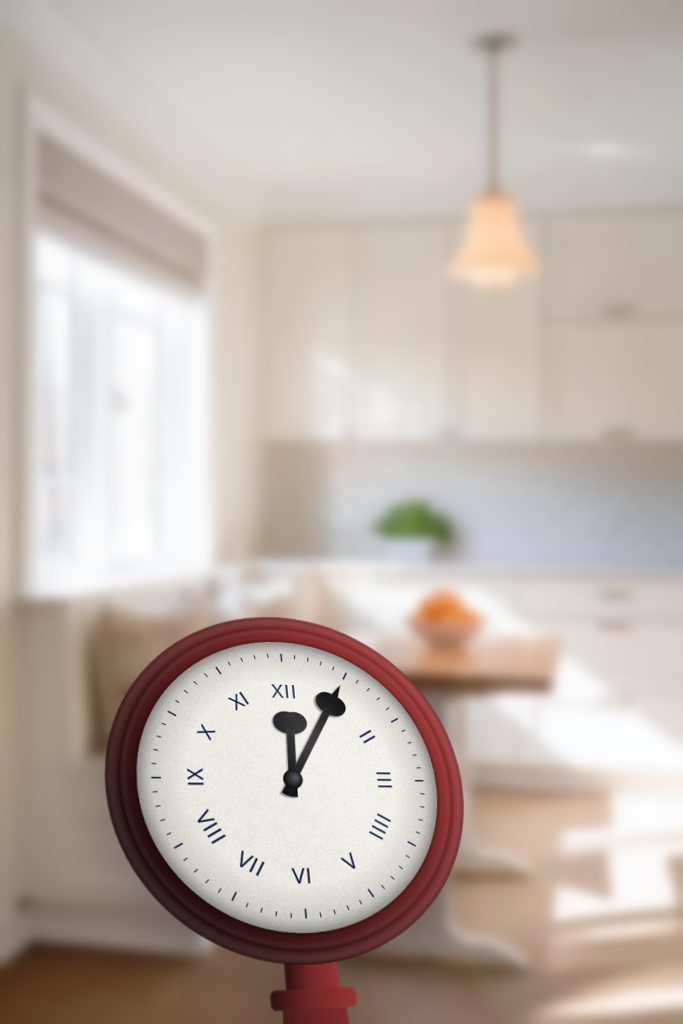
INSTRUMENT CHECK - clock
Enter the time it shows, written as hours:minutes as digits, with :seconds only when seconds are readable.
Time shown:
12:05
